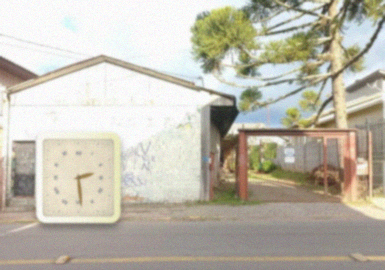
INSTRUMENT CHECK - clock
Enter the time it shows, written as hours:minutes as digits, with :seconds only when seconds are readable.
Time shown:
2:29
